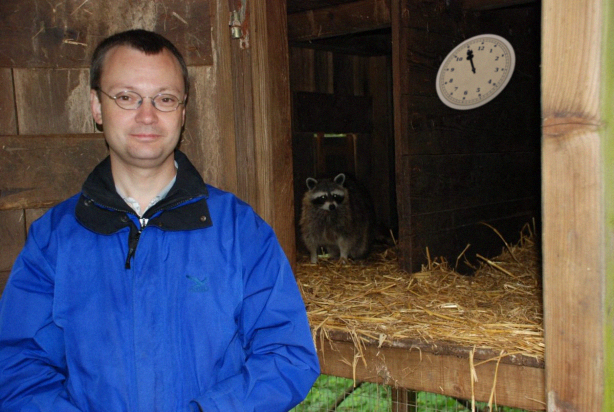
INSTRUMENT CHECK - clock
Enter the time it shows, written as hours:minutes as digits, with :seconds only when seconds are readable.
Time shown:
10:55
